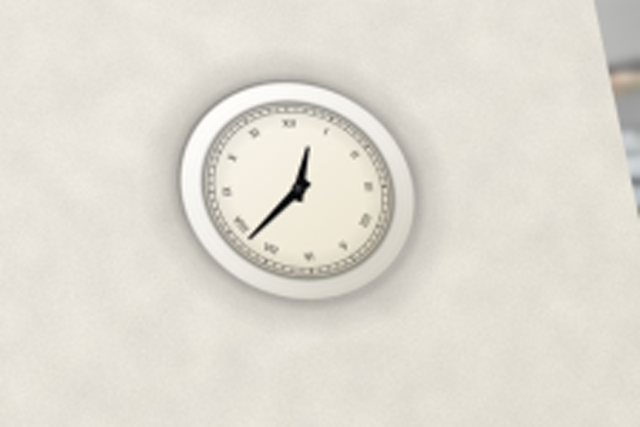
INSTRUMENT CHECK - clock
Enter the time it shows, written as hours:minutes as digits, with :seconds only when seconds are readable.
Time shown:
12:38
